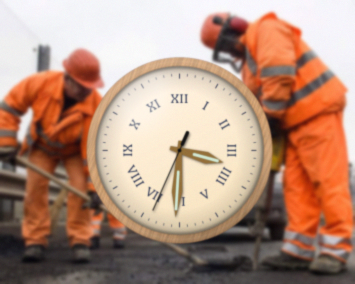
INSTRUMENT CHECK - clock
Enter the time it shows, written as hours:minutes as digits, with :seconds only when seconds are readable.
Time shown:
3:30:34
